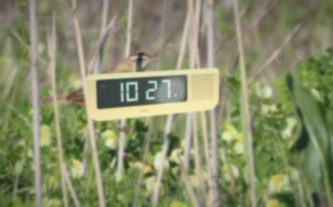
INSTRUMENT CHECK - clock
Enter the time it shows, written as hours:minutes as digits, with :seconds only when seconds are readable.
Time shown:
10:27
